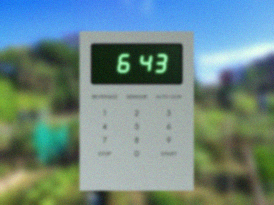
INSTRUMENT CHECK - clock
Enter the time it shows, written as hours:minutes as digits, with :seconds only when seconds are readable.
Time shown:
6:43
